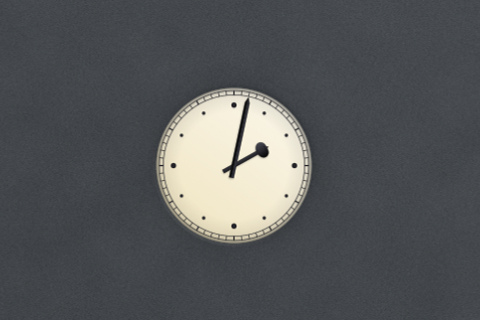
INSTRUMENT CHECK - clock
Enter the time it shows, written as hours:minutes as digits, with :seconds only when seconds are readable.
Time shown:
2:02
